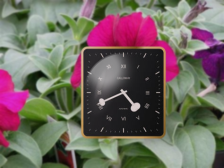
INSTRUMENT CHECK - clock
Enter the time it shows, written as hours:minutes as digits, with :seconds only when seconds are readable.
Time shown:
4:41
